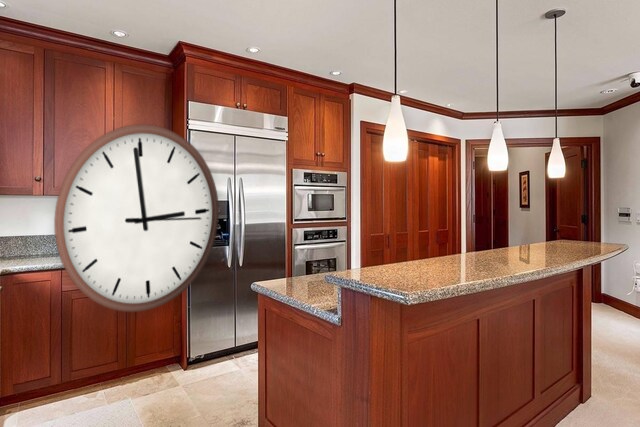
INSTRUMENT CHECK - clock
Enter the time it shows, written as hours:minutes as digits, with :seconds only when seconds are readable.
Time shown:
2:59:16
